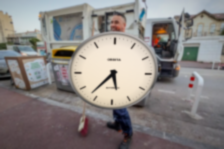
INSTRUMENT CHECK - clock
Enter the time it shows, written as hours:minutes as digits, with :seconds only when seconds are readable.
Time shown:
5:37
